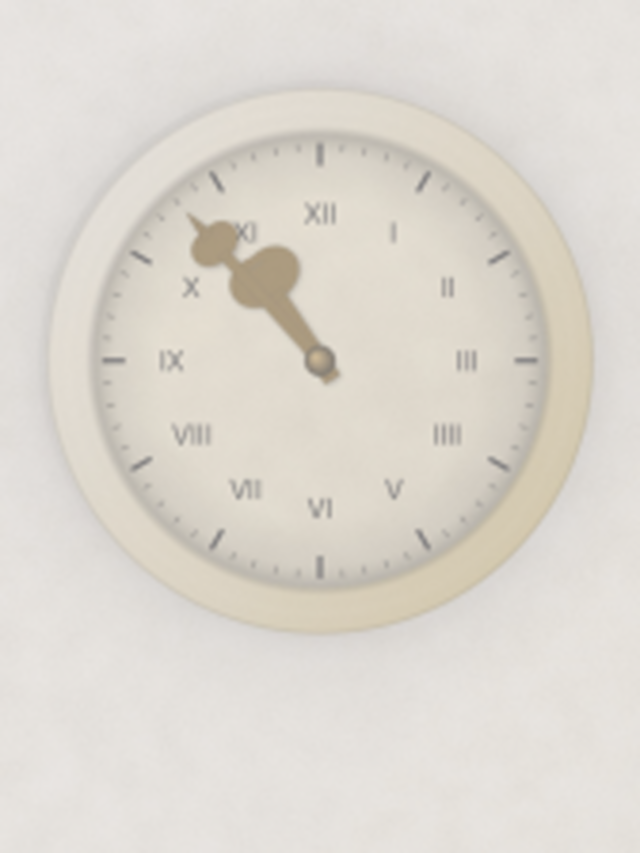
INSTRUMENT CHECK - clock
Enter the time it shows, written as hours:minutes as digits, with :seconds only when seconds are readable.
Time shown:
10:53
